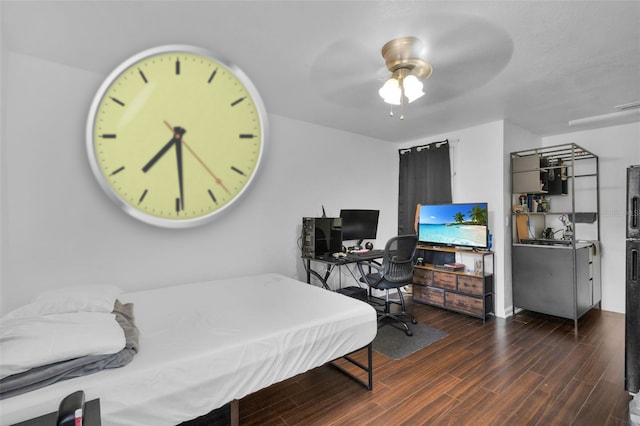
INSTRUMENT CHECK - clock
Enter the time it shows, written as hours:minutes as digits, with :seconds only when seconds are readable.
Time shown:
7:29:23
